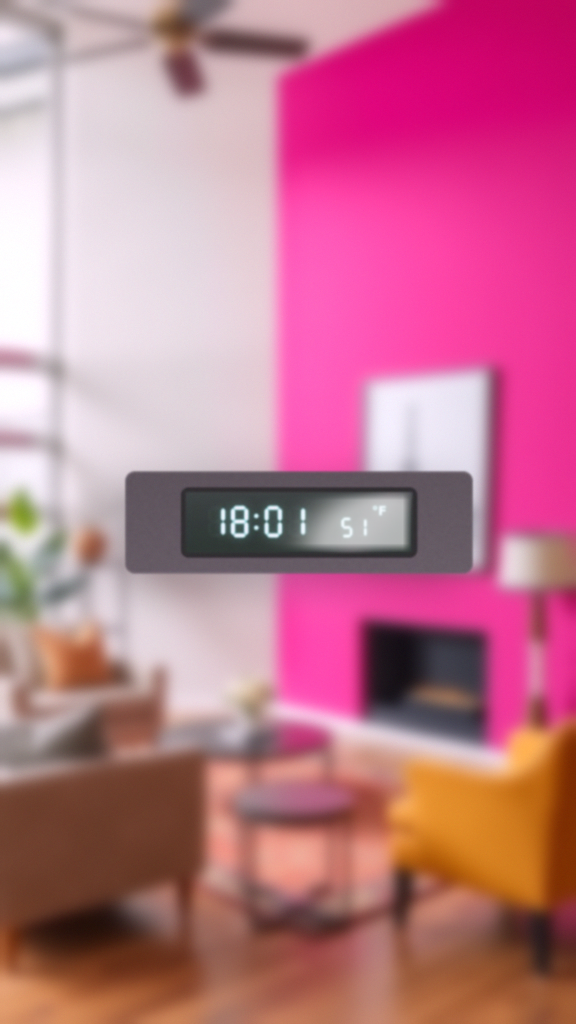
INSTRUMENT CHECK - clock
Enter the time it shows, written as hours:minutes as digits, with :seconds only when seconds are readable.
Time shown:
18:01
